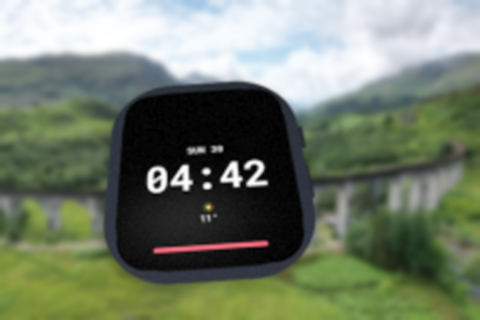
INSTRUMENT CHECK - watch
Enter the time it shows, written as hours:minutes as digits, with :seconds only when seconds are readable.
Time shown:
4:42
